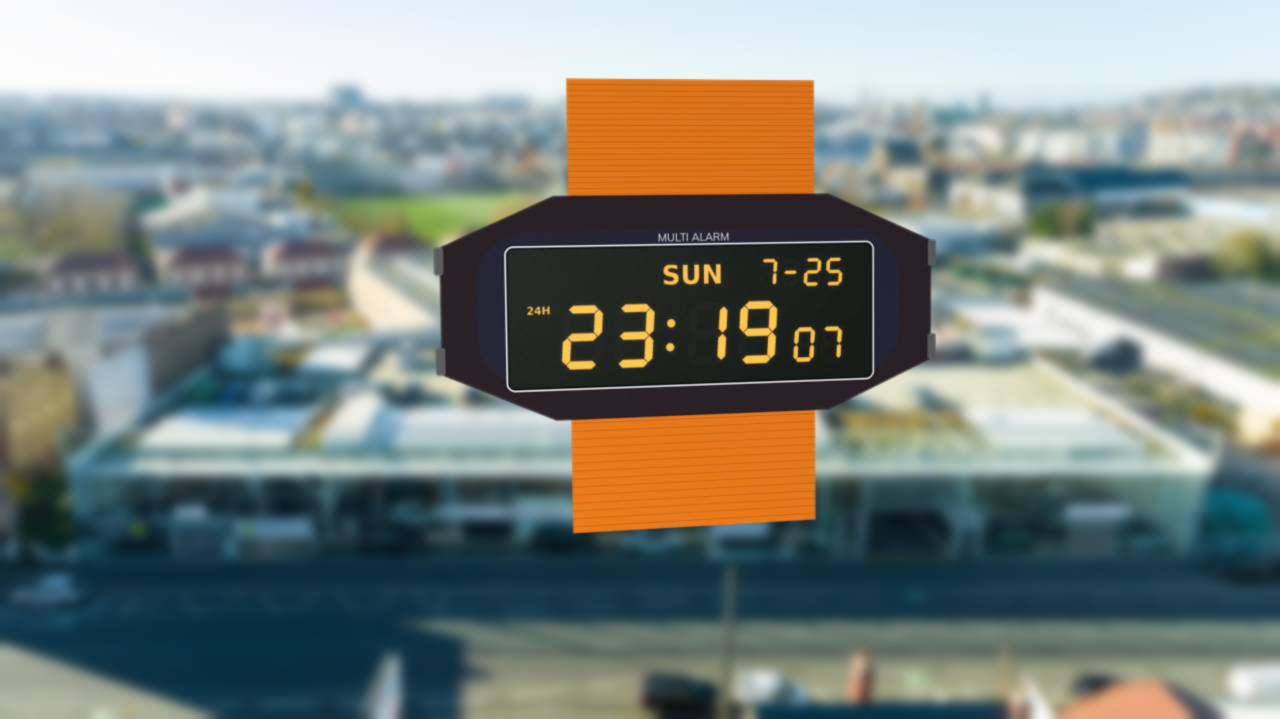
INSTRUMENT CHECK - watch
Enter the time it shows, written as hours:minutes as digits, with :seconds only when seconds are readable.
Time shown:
23:19:07
